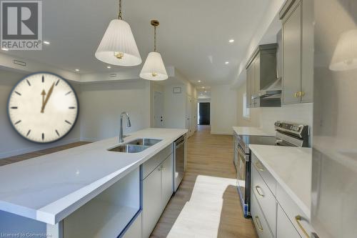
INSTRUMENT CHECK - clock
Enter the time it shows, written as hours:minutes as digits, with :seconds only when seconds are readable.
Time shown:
12:04
